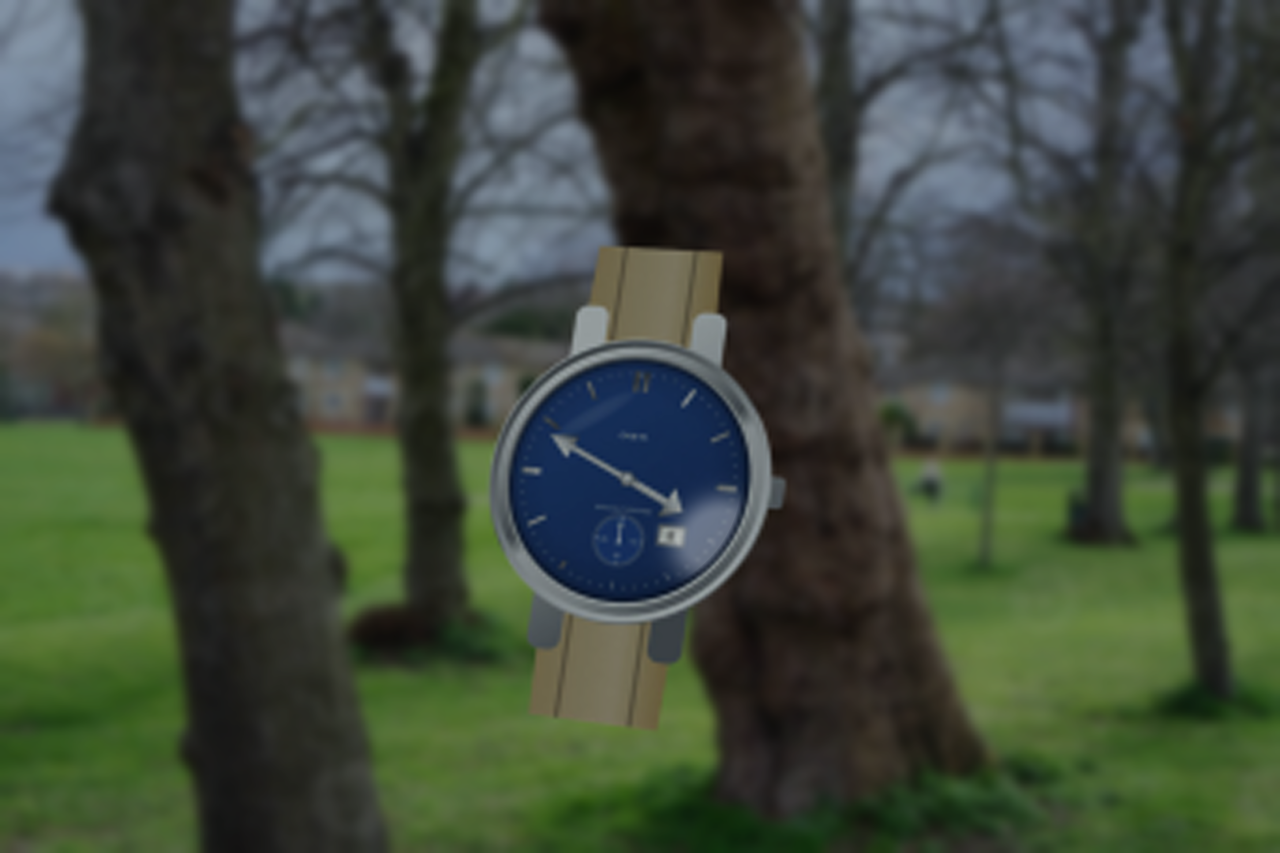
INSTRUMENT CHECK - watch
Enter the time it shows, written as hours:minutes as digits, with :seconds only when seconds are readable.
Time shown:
3:49
